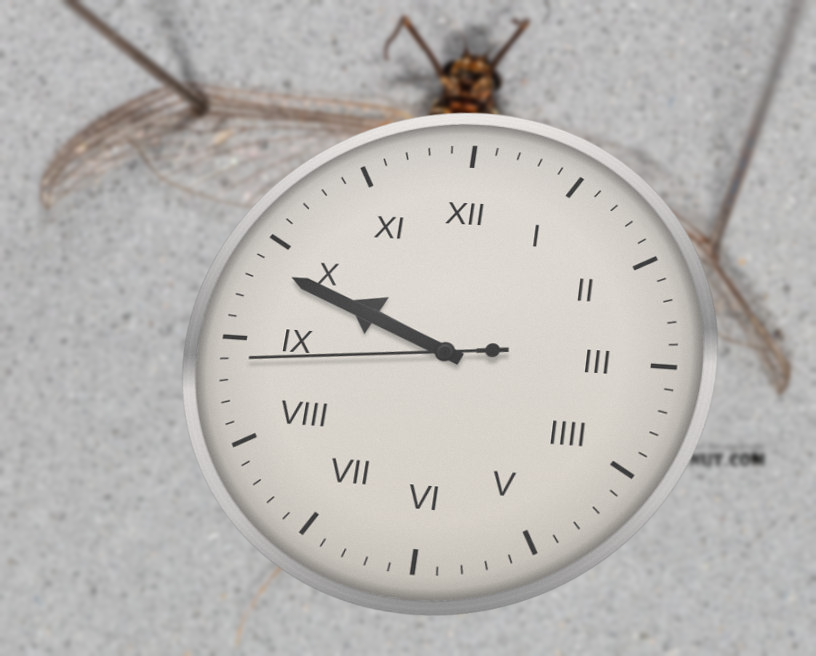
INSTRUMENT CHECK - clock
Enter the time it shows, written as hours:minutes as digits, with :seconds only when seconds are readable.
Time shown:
9:48:44
